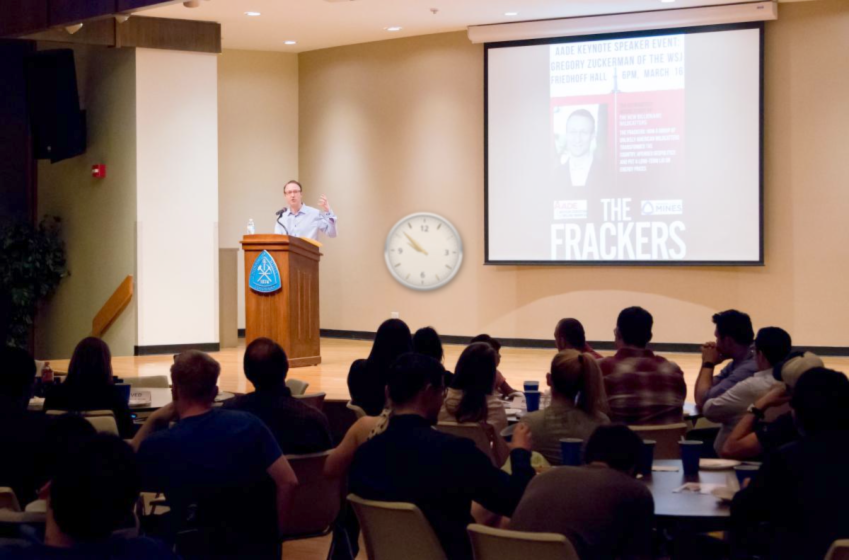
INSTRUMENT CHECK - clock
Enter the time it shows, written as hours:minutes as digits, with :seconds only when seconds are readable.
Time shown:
9:52
